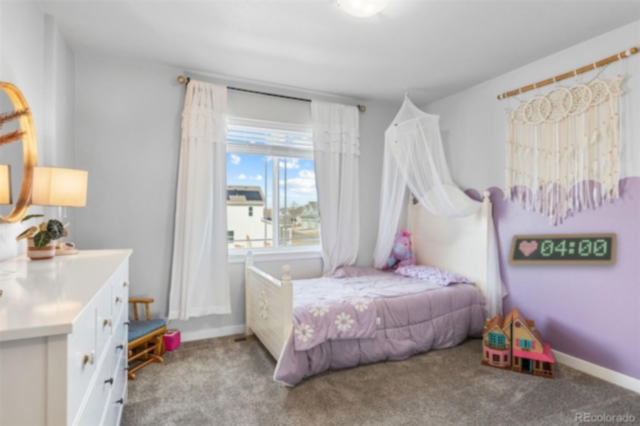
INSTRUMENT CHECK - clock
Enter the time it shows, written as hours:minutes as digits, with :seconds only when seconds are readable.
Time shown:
4:00
